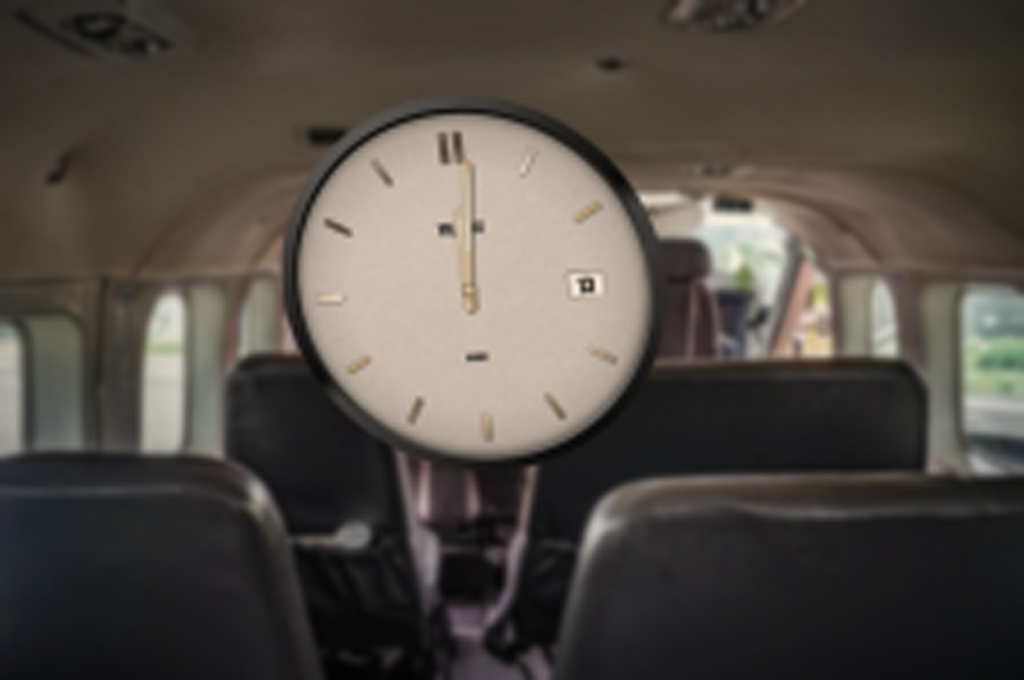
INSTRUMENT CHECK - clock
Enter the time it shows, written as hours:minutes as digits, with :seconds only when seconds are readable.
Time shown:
12:01
